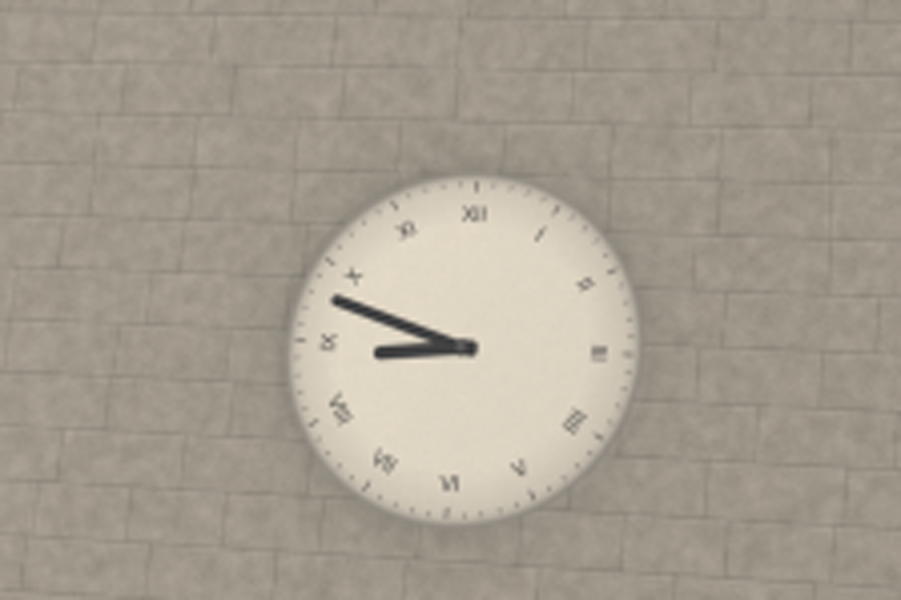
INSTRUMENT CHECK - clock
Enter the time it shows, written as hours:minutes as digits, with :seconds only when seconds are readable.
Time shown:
8:48
